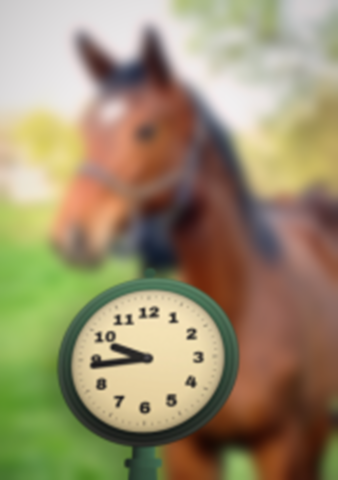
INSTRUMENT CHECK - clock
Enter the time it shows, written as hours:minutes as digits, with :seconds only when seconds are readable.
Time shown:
9:44
